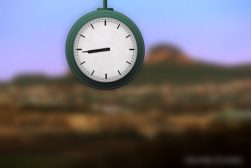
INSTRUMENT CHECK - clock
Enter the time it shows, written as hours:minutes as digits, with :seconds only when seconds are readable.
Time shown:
8:44
